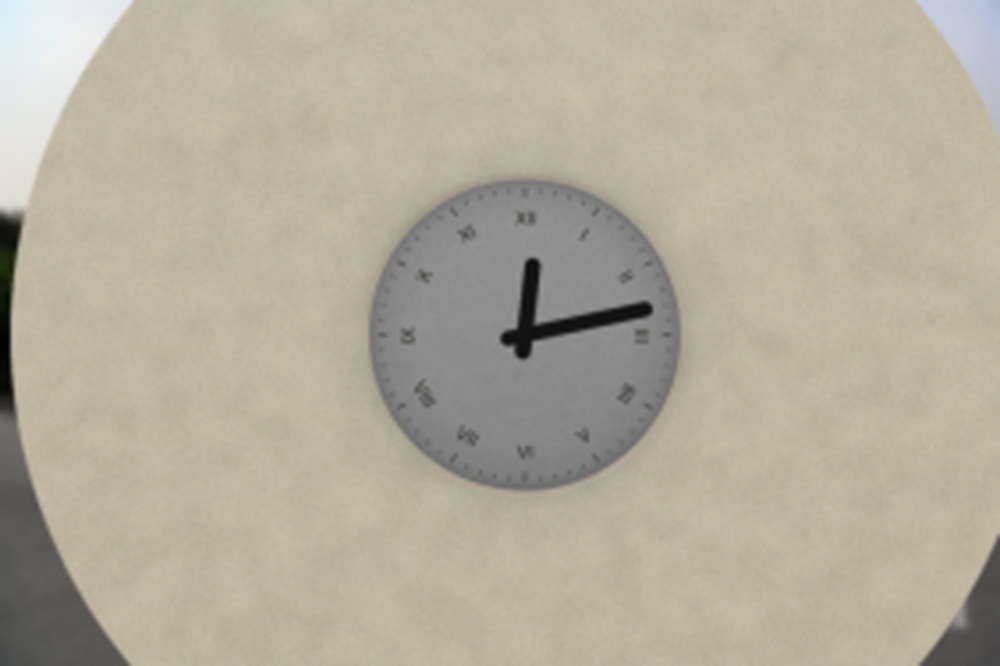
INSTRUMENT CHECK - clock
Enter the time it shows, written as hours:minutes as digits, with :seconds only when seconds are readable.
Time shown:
12:13
